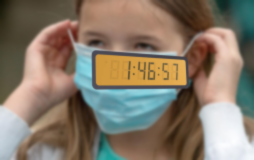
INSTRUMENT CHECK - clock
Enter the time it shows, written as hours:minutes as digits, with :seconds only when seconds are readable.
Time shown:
1:46:57
